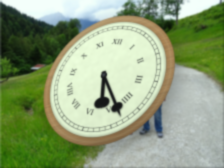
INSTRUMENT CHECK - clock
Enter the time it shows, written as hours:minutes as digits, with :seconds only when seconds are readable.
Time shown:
5:23
